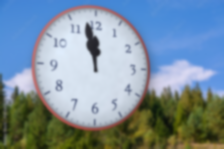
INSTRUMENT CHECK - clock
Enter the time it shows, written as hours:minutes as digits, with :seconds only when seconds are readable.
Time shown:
11:58
